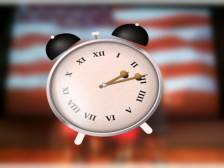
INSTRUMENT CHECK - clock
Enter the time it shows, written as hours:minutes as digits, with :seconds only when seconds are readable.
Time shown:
2:14
